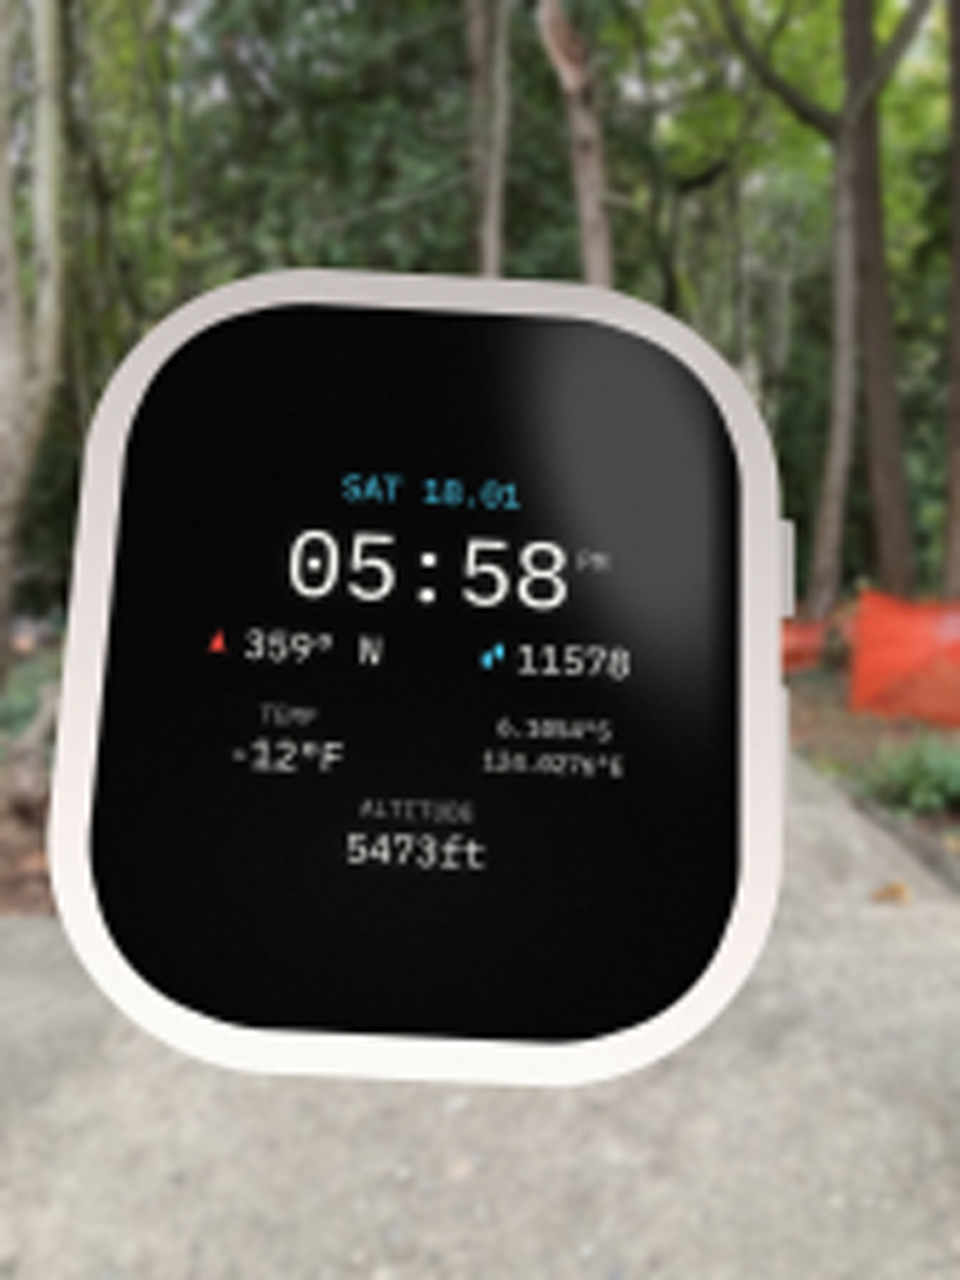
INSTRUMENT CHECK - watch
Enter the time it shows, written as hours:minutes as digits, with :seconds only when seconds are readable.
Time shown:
5:58
